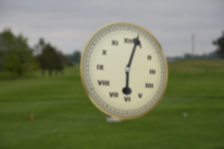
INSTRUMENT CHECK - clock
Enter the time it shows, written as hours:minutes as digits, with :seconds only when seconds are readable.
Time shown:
6:03
